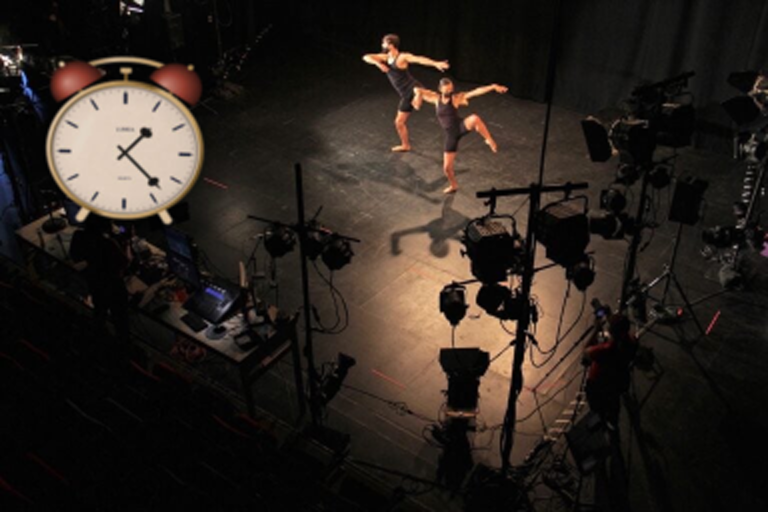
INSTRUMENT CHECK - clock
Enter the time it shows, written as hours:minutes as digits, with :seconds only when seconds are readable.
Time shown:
1:23
